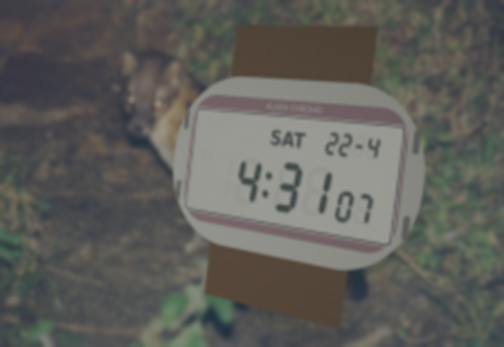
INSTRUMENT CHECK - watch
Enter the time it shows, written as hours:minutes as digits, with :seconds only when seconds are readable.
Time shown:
4:31:07
